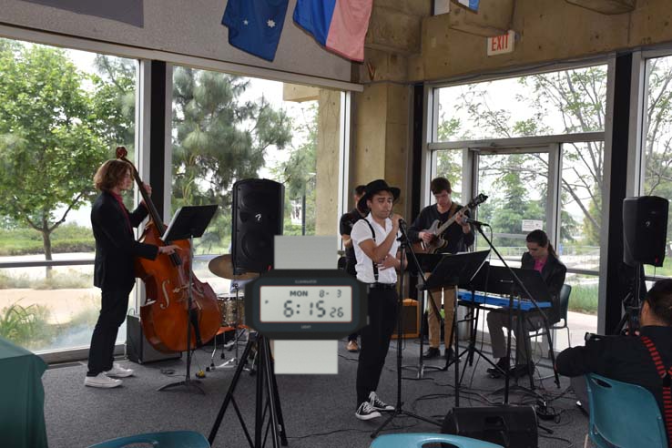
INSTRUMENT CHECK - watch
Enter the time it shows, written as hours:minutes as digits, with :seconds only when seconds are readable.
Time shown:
6:15:26
